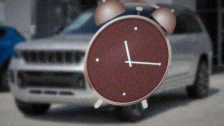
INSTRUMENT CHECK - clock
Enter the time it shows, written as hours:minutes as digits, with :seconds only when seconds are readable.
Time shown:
11:15
